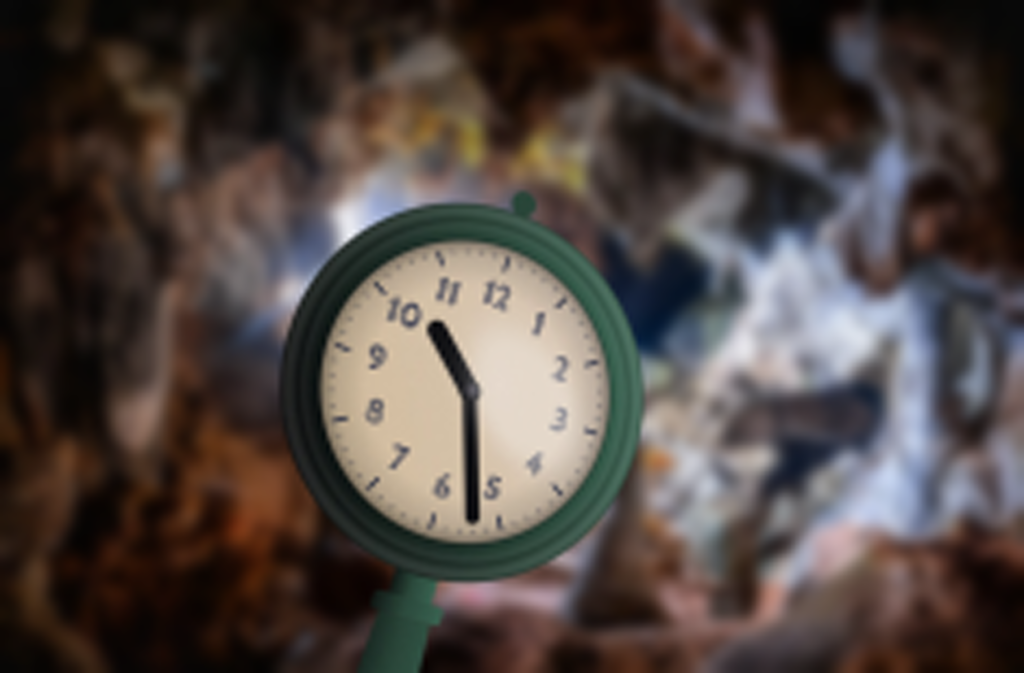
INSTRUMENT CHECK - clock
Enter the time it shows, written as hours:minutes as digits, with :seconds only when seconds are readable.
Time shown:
10:27
